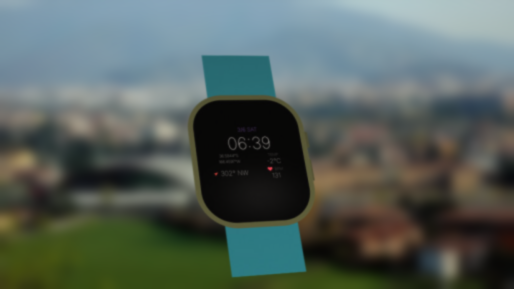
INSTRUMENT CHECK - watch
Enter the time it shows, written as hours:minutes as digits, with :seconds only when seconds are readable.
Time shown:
6:39
